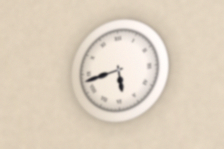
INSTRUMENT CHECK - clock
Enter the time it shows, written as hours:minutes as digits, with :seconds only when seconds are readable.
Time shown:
5:43
